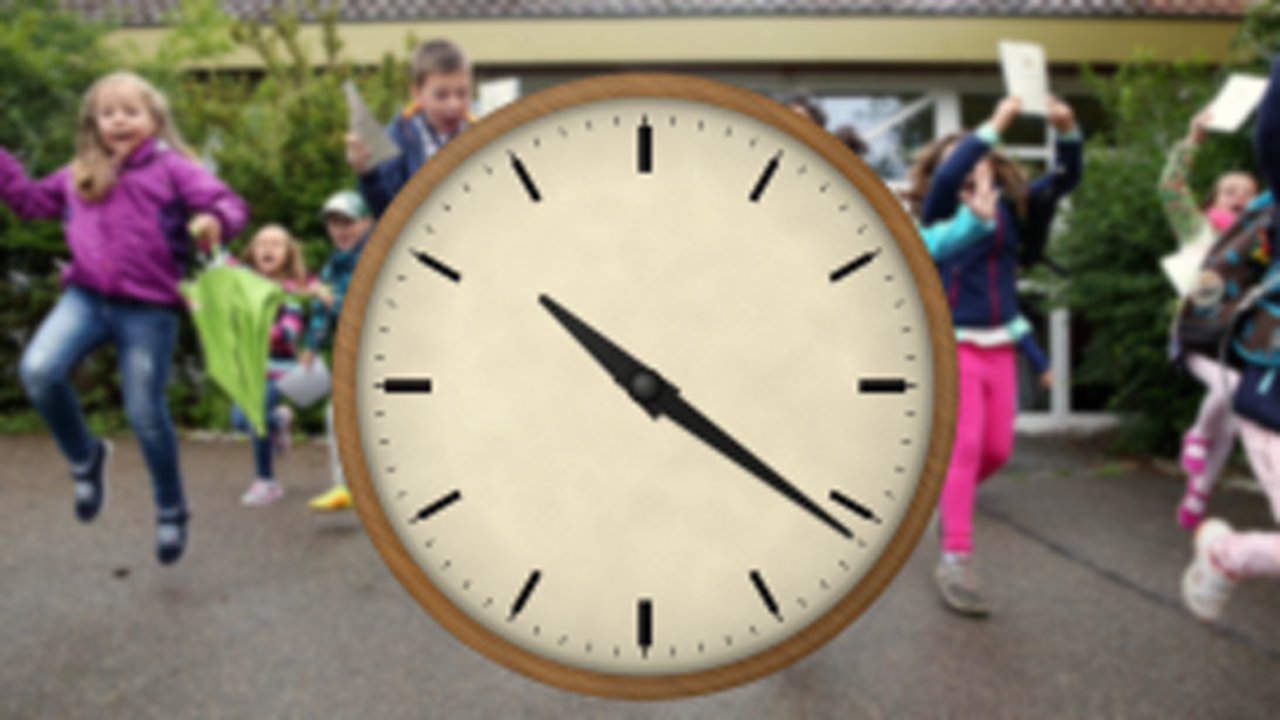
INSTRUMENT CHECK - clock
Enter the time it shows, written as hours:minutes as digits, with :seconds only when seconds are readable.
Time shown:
10:21
